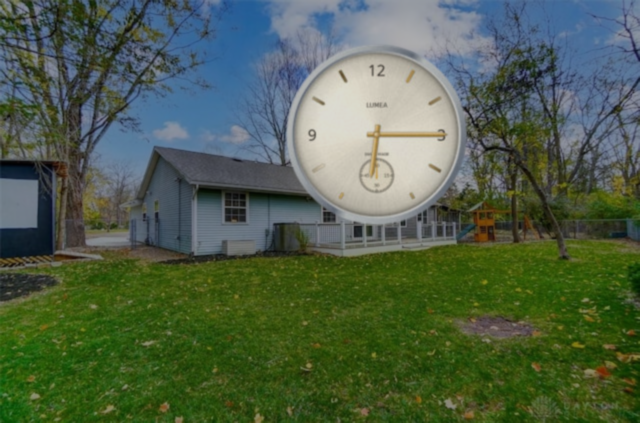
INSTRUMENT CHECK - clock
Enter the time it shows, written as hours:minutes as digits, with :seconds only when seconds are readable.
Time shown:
6:15
